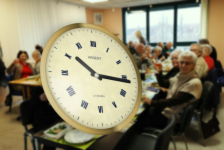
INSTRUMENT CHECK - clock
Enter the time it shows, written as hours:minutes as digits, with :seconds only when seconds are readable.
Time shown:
10:16
